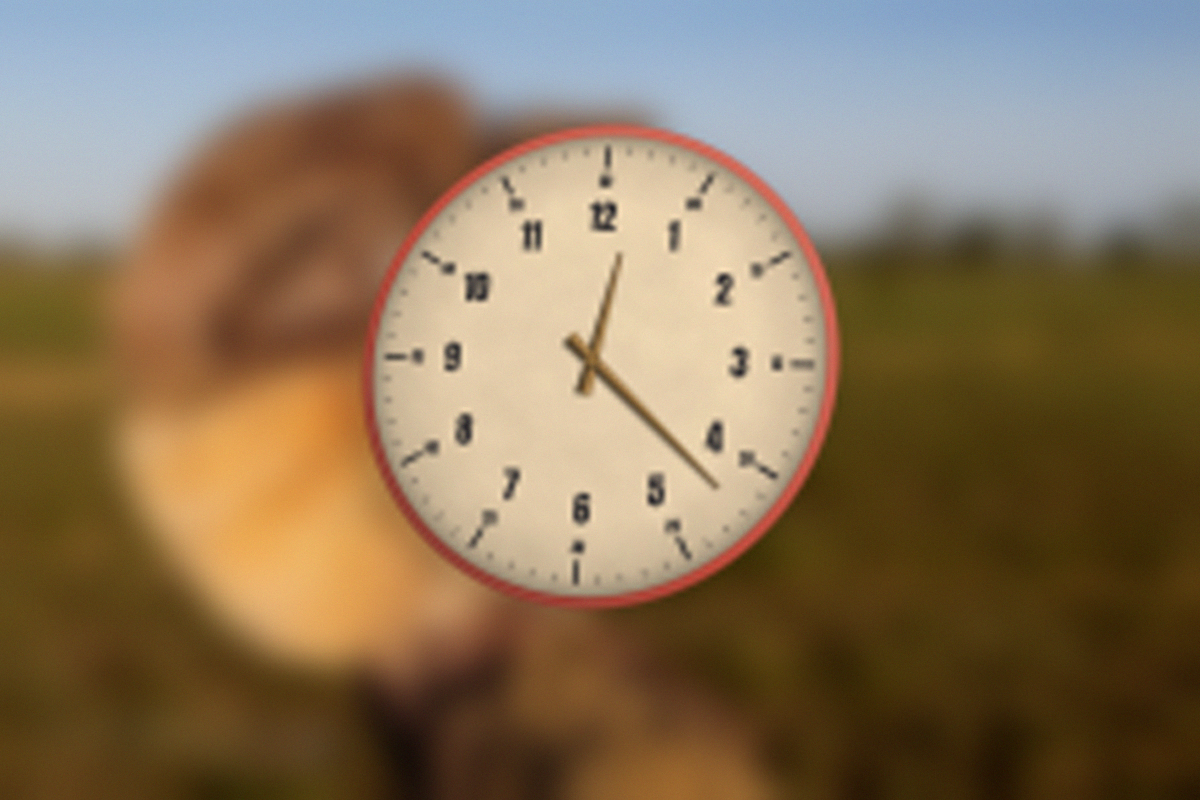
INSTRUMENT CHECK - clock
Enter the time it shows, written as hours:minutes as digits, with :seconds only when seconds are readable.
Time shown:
12:22
